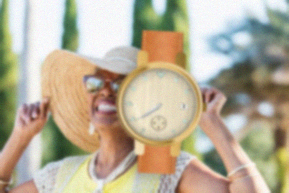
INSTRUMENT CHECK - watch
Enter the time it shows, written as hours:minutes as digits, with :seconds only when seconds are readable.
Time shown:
7:39
